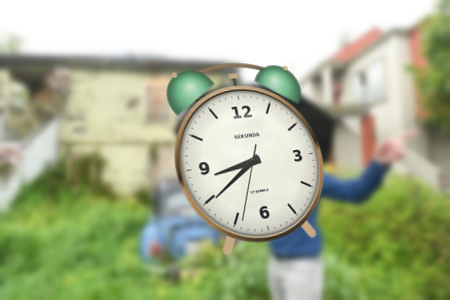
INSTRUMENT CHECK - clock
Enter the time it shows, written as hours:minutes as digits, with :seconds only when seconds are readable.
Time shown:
8:39:34
